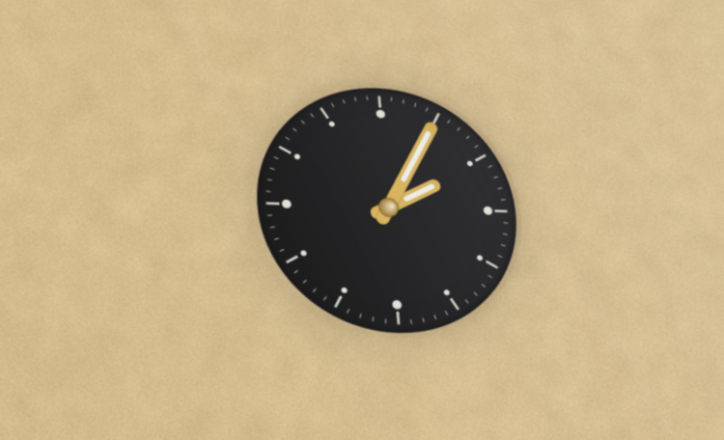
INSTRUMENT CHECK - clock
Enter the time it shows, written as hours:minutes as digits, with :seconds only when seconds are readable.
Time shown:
2:05
